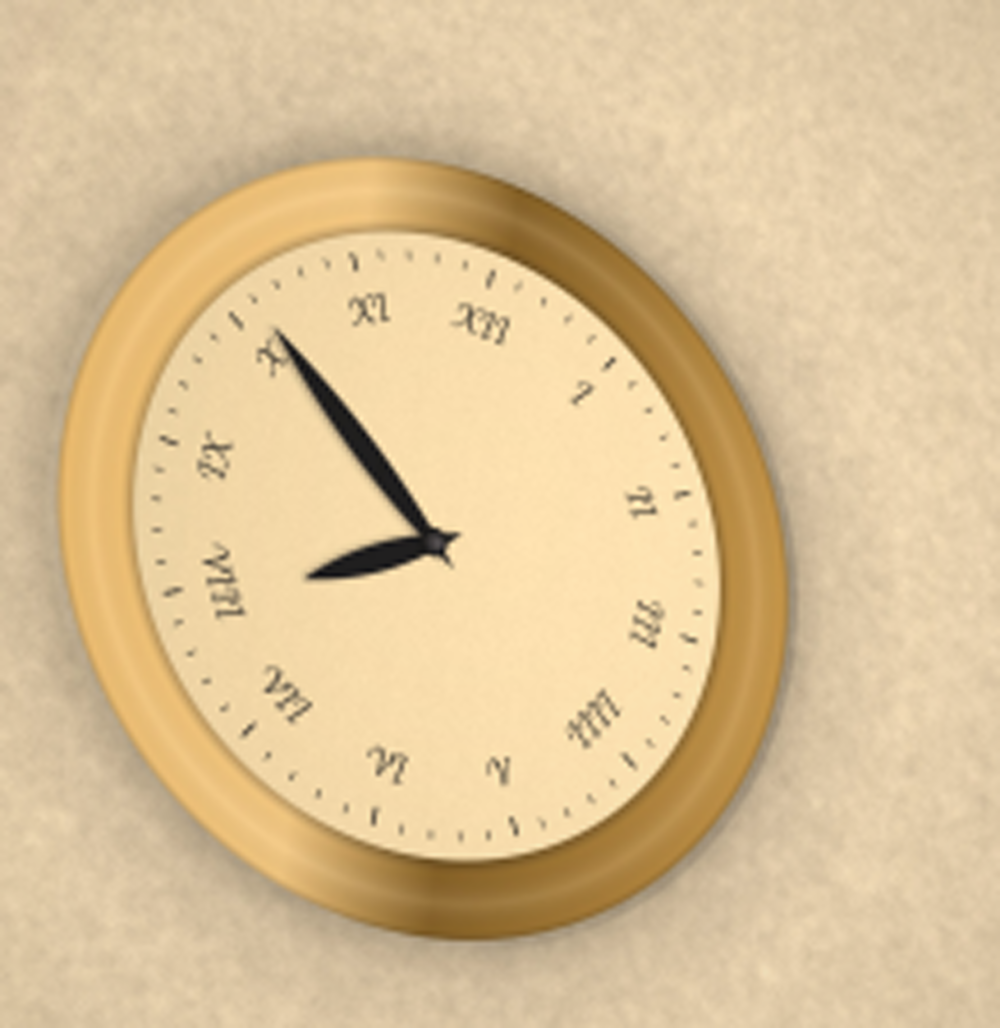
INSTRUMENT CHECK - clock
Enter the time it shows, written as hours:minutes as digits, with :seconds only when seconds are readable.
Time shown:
7:51
